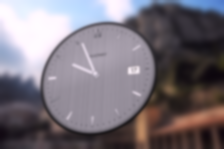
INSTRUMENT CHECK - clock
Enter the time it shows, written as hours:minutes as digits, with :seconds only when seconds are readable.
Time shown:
9:56
